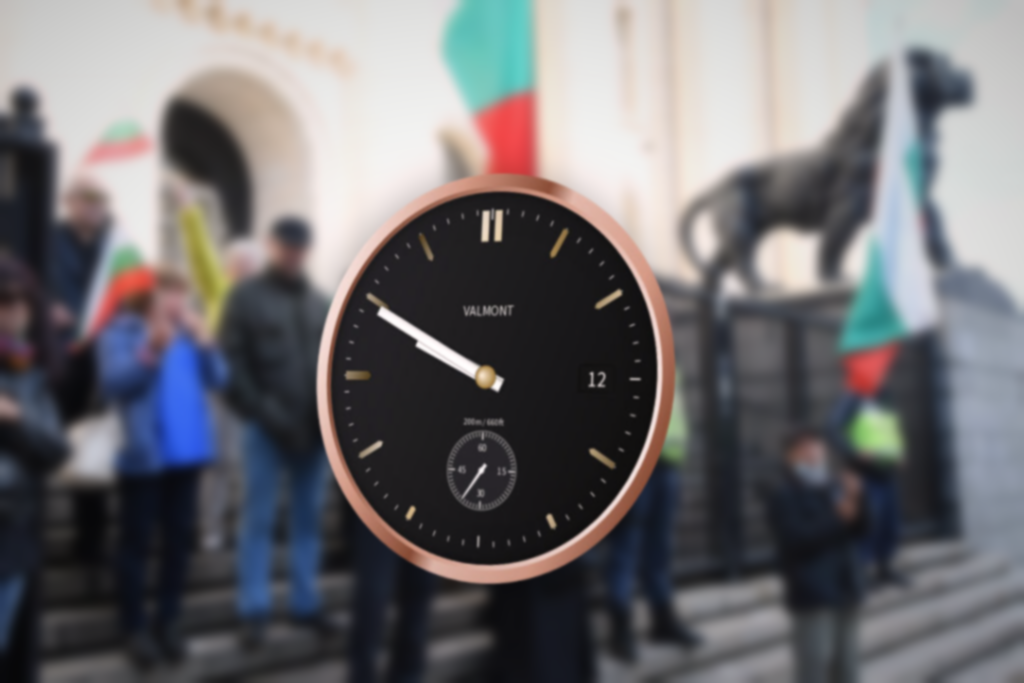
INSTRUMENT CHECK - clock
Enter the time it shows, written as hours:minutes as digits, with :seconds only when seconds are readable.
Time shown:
9:49:36
